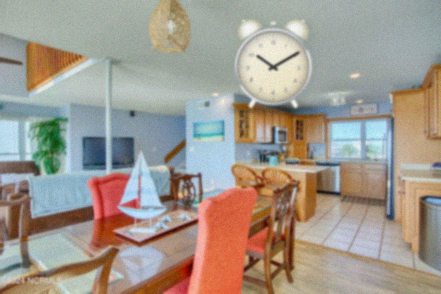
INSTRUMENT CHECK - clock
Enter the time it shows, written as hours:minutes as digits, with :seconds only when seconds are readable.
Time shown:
10:10
